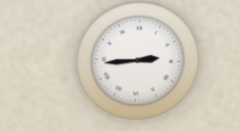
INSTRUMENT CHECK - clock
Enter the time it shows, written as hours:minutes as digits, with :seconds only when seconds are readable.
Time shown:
2:44
